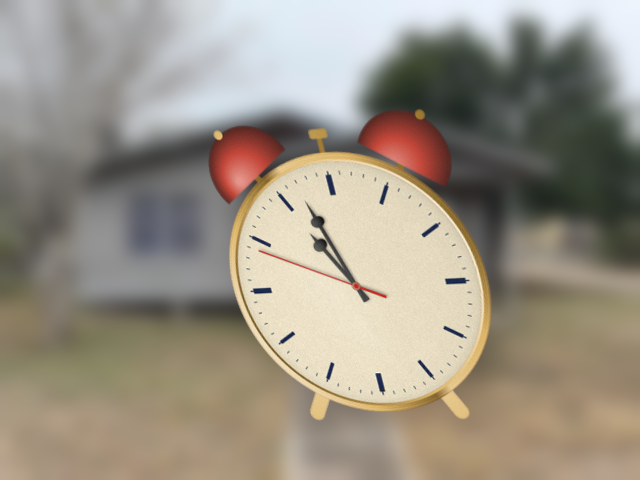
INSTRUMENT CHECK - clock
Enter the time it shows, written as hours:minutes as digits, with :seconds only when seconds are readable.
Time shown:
10:56:49
